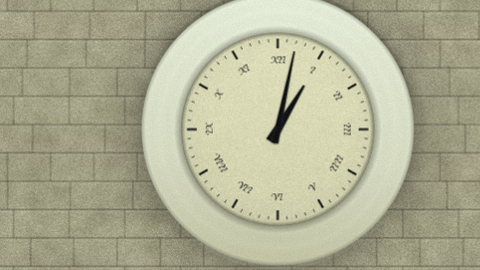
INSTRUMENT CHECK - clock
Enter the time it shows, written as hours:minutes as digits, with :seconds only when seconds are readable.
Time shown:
1:02
